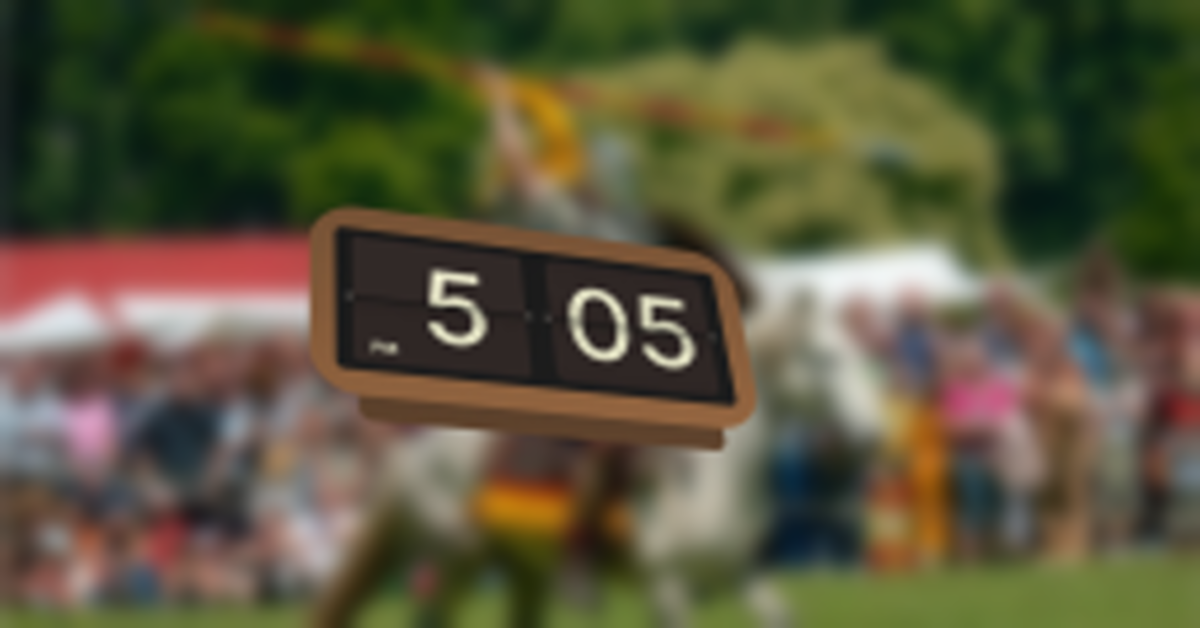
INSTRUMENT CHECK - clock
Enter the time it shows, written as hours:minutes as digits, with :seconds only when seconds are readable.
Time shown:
5:05
